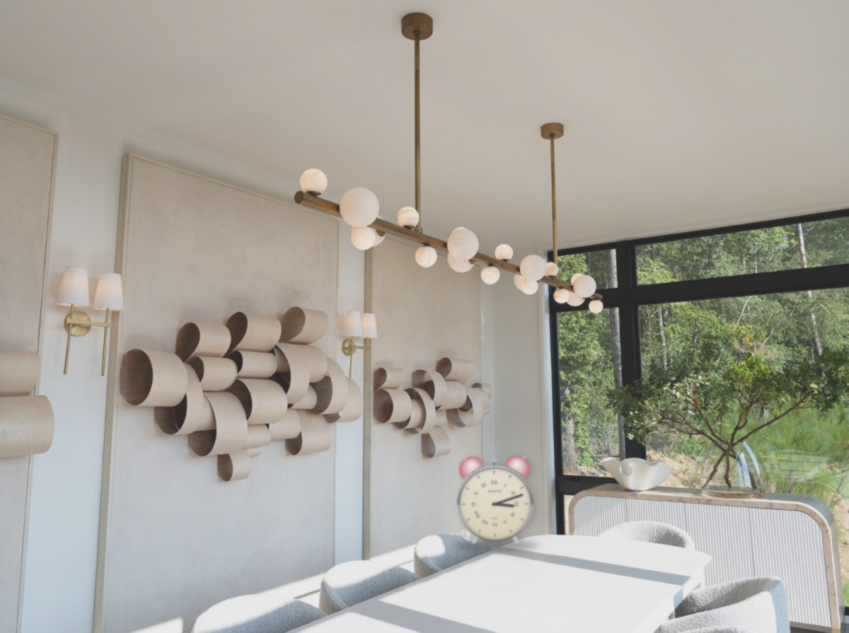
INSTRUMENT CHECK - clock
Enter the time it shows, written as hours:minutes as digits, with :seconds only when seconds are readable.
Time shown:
3:12
